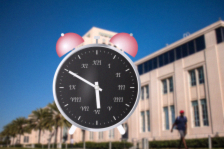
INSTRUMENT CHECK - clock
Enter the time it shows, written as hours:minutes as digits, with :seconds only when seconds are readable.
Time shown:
5:50
